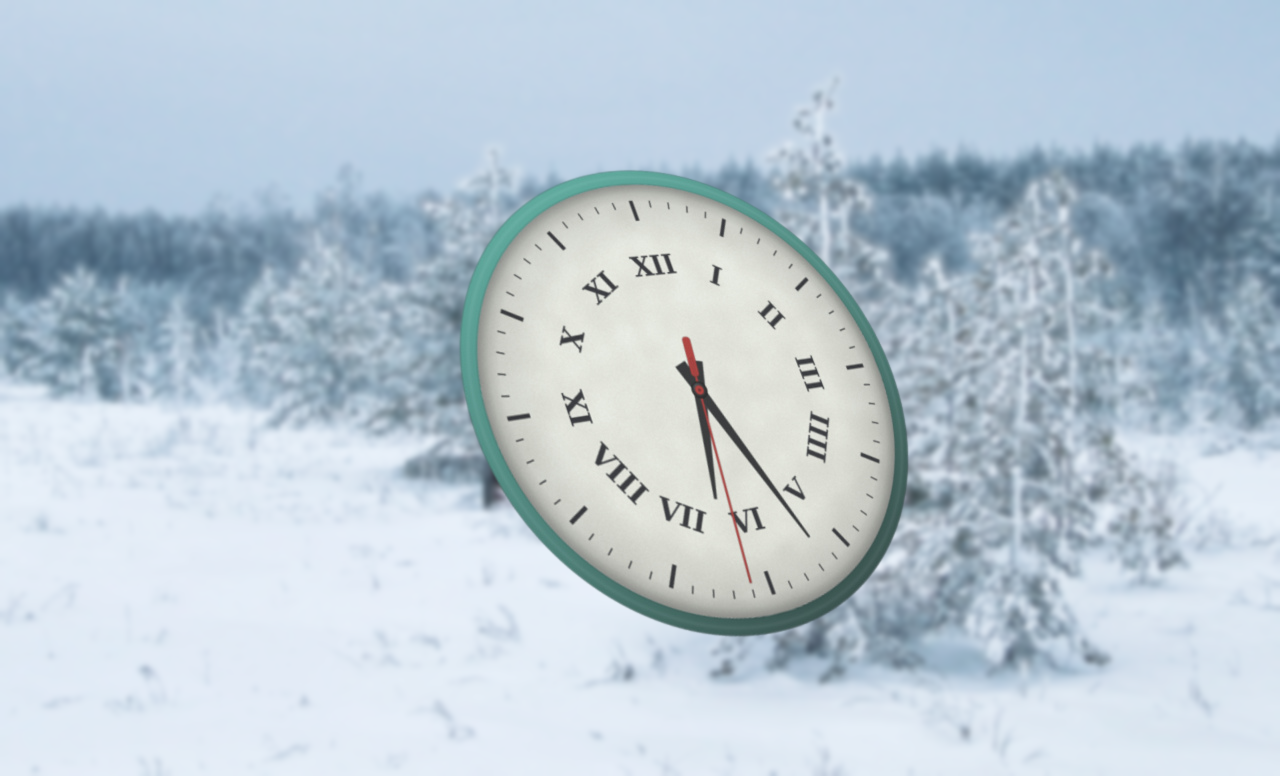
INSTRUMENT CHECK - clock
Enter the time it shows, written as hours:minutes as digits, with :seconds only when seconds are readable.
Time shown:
6:26:31
